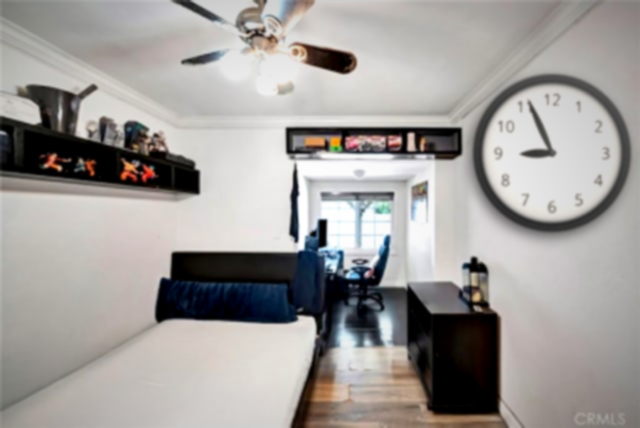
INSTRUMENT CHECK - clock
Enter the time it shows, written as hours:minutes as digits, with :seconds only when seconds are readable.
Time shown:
8:56
